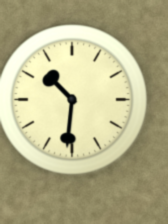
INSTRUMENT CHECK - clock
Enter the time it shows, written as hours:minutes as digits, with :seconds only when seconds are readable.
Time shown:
10:31
